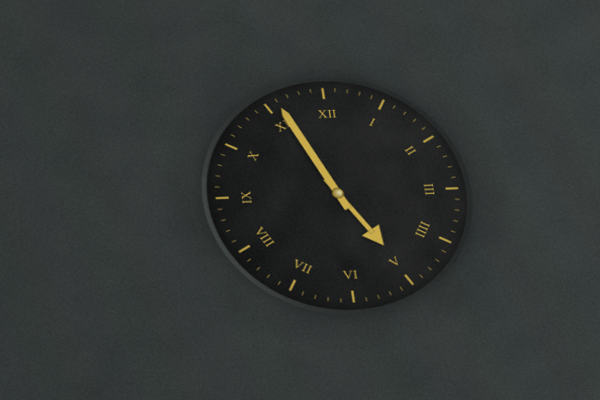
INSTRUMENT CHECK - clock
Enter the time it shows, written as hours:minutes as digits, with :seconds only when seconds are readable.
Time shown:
4:56
